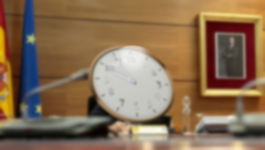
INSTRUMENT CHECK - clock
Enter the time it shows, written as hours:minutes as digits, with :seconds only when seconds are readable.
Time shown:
9:54
